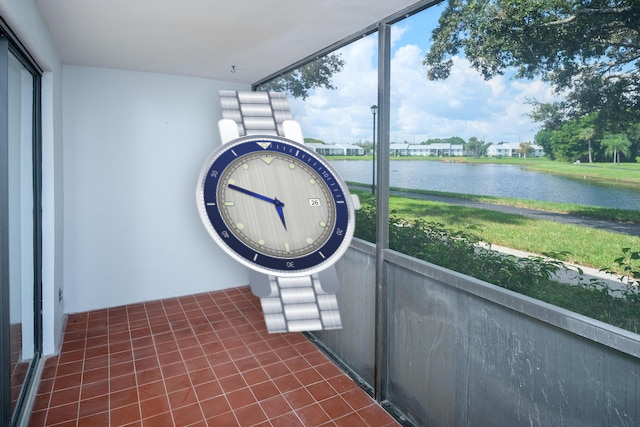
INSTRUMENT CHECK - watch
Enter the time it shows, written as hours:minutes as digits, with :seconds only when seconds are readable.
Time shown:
5:49
